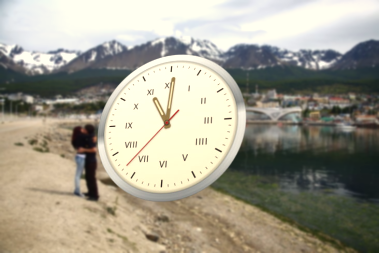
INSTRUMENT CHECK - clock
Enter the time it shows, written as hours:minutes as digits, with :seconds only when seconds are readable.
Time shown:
11:00:37
